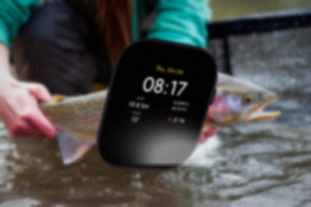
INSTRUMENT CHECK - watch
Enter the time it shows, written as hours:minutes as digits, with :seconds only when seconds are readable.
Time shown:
8:17
